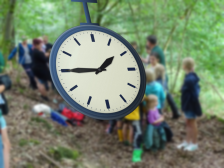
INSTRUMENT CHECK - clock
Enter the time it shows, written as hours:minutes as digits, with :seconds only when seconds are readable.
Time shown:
1:45
